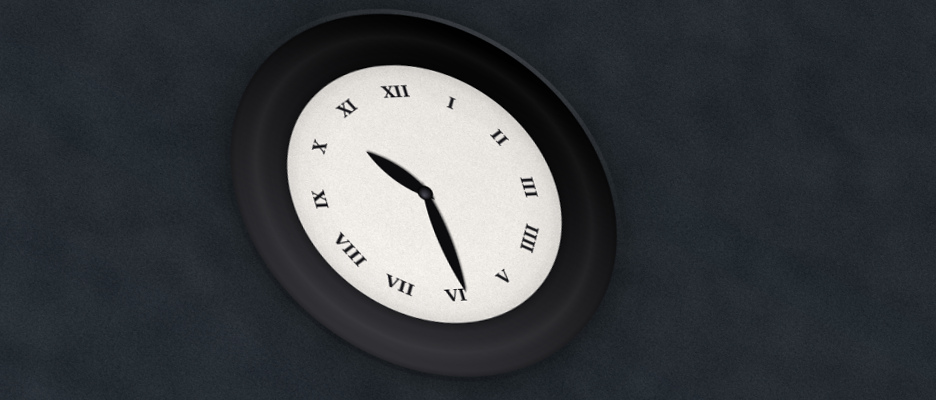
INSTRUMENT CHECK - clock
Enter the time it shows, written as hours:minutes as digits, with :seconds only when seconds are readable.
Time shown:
10:29
